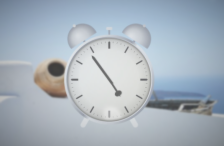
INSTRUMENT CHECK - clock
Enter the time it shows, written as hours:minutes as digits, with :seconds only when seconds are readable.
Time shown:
4:54
